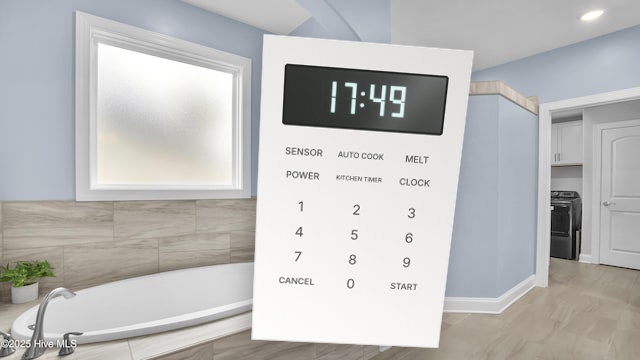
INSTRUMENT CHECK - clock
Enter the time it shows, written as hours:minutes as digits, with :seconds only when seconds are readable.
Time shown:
17:49
